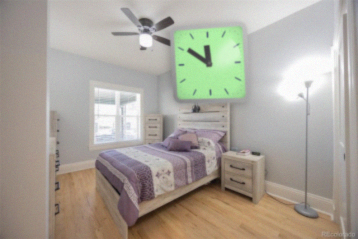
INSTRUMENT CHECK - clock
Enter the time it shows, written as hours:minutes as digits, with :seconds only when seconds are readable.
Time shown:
11:51
